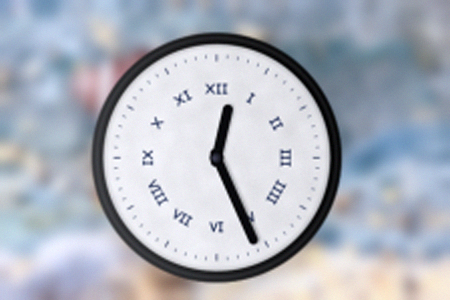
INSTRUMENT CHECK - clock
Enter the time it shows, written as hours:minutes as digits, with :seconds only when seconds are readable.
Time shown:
12:26
